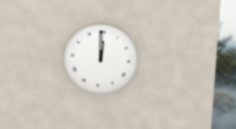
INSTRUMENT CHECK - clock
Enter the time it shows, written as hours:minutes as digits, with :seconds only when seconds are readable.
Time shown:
11:59
